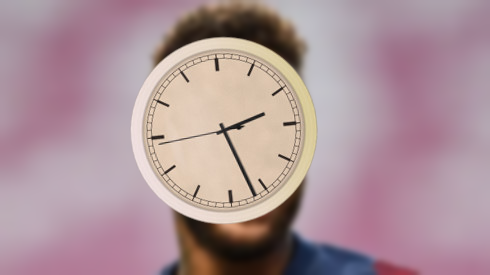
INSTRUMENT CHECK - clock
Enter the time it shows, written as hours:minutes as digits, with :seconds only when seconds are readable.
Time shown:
2:26:44
